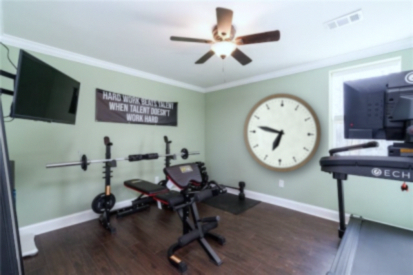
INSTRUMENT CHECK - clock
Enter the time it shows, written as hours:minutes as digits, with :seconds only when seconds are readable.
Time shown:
6:47
